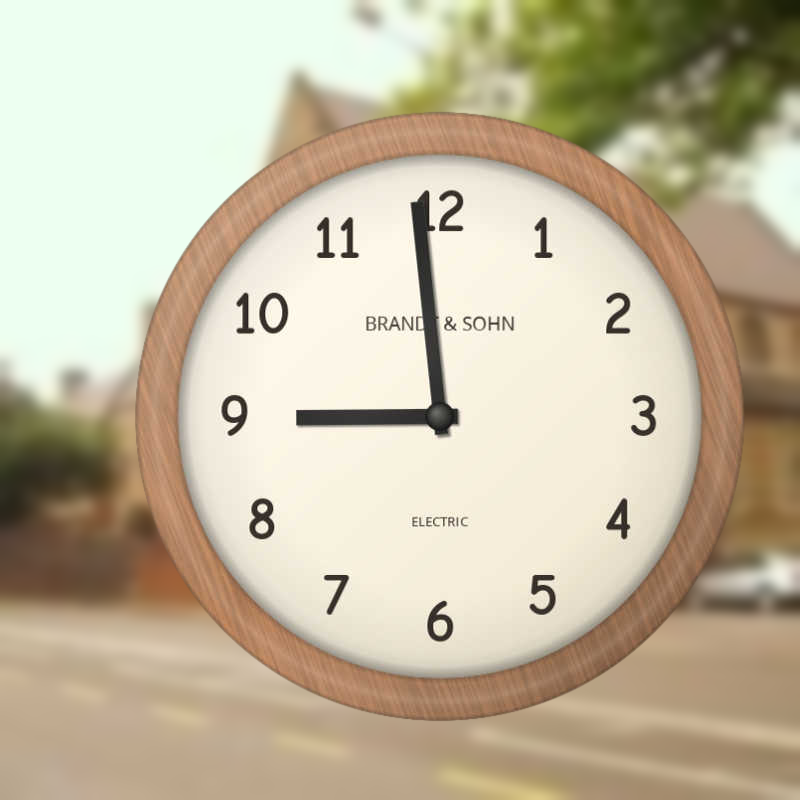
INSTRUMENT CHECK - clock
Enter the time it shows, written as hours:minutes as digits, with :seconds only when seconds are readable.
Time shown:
8:59
